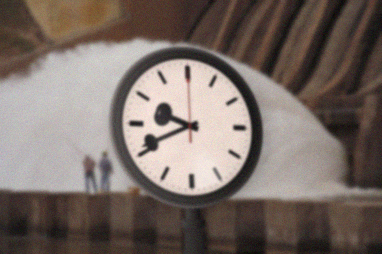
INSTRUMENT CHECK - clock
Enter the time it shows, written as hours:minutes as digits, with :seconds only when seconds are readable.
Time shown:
9:41:00
